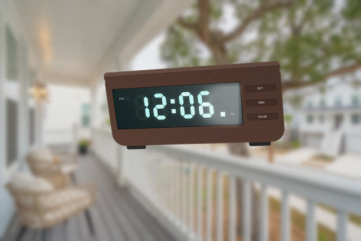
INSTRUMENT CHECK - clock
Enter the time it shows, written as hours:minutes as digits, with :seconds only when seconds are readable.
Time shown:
12:06
